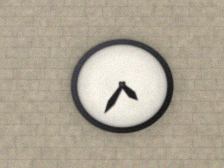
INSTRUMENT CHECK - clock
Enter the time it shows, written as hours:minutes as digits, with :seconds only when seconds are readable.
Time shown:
4:35
